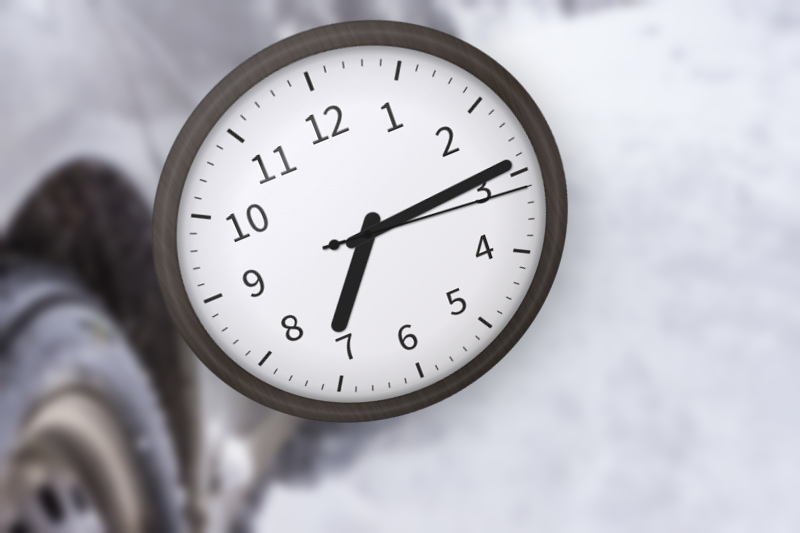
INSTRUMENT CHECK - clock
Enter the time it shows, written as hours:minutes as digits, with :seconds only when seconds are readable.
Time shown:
7:14:16
